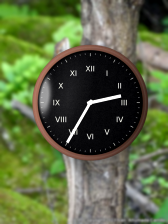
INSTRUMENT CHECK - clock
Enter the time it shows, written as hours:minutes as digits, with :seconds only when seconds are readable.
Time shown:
2:35
